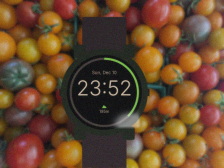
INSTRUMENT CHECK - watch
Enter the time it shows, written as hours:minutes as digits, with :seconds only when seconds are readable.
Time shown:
23:52
